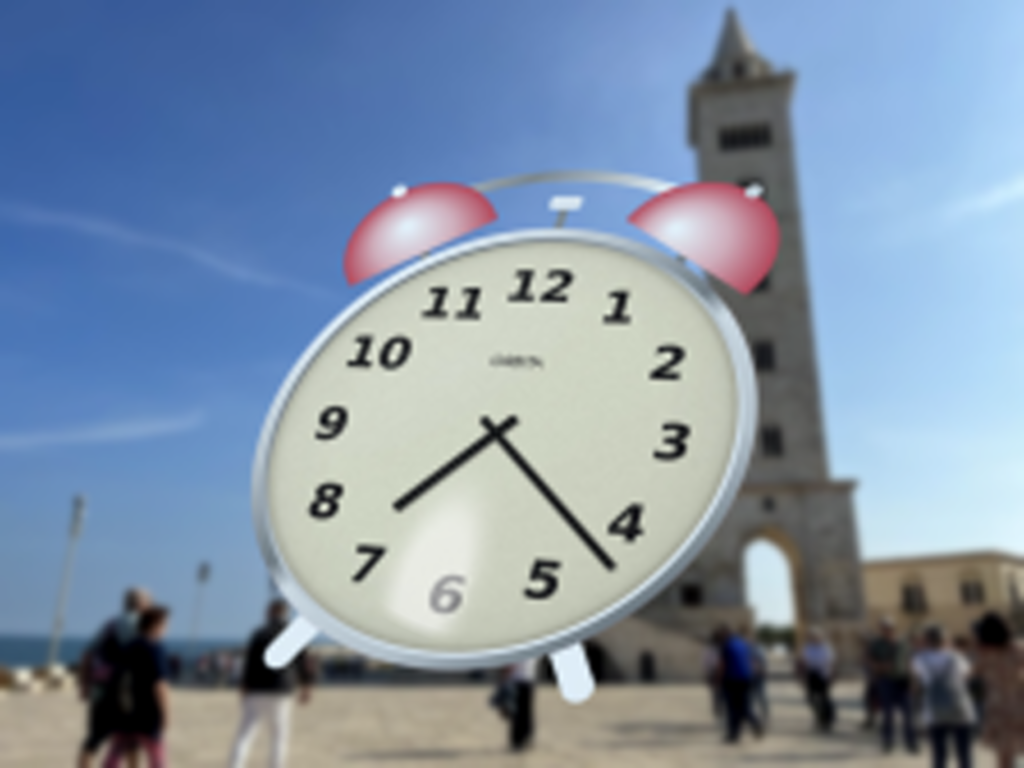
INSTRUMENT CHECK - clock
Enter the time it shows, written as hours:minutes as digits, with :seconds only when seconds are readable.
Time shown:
7:22
